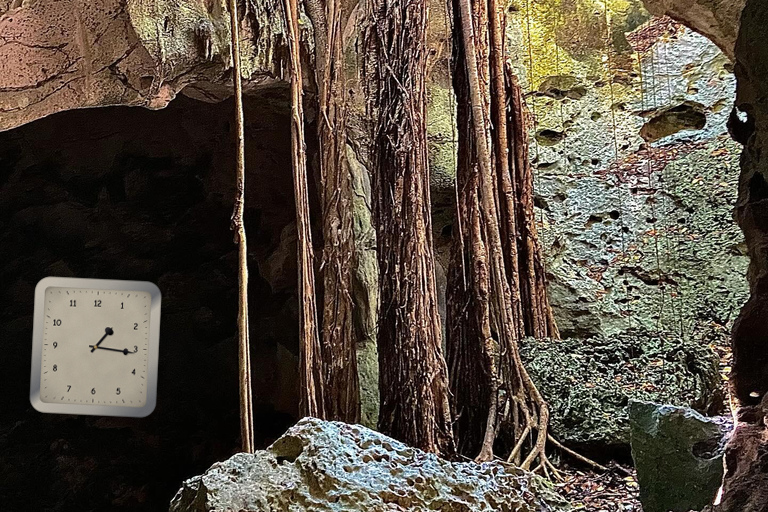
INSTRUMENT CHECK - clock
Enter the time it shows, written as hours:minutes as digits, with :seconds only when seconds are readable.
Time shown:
1:16
